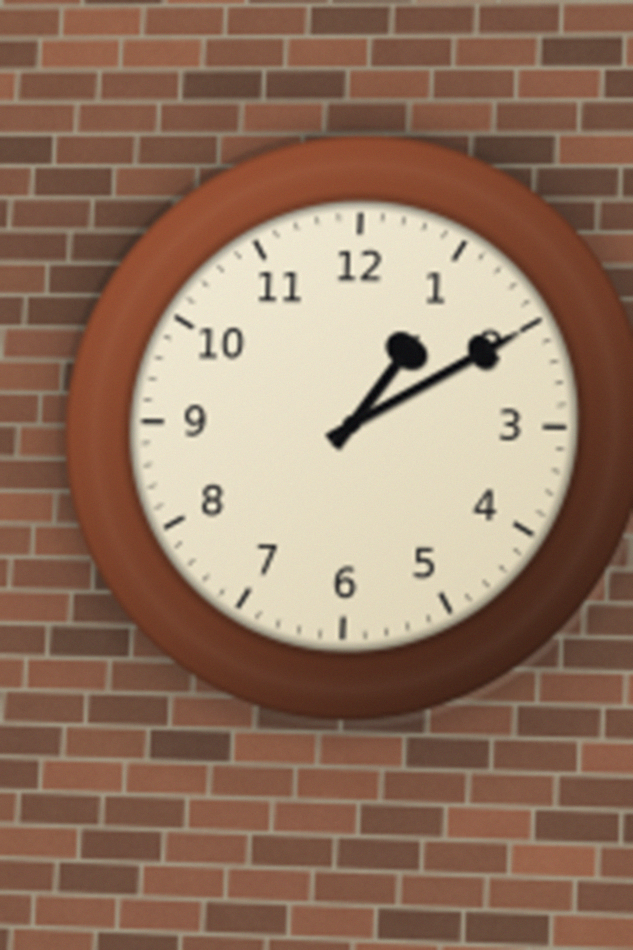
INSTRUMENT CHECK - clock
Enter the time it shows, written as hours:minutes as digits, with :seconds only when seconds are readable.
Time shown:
1:10
